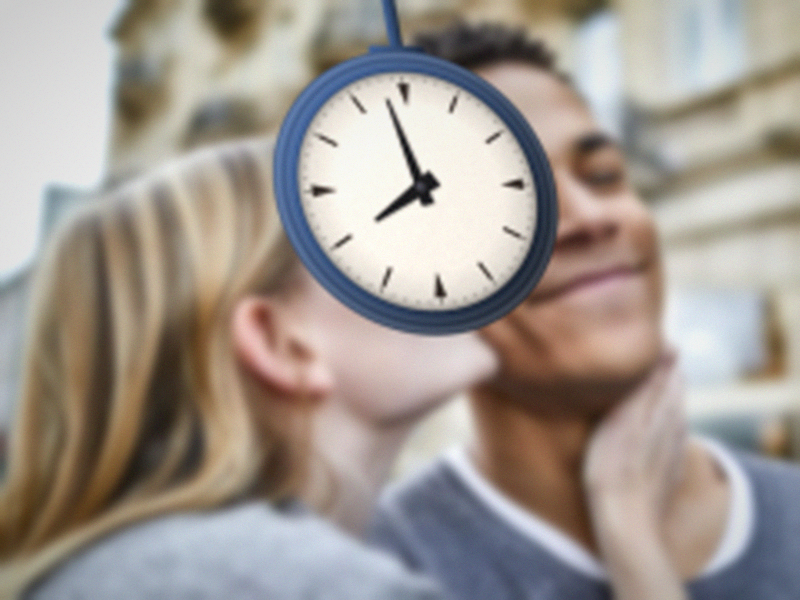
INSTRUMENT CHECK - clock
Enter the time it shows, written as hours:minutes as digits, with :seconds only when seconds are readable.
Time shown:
7:58
